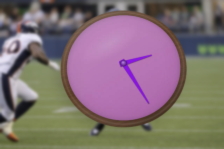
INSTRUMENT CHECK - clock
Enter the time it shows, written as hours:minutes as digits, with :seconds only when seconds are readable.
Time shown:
2:25
